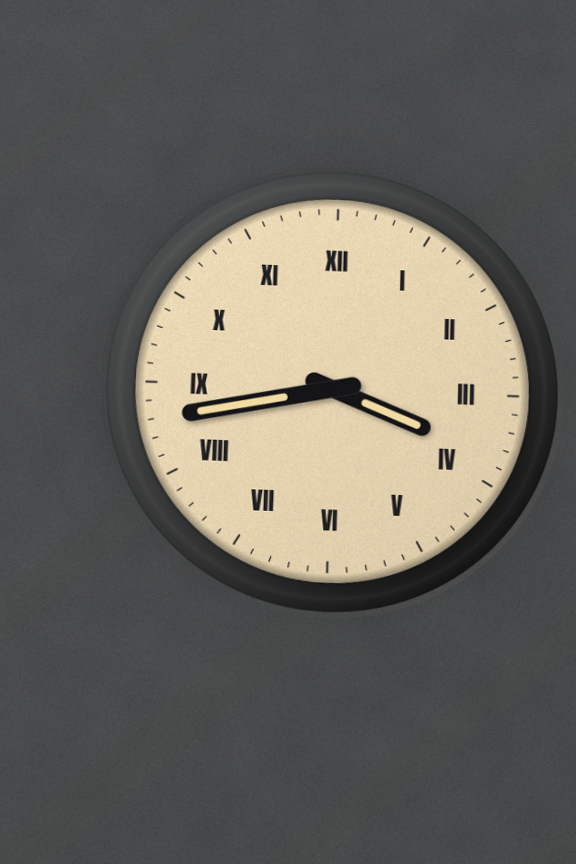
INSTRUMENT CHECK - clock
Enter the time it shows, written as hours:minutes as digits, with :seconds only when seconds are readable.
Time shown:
3:43
